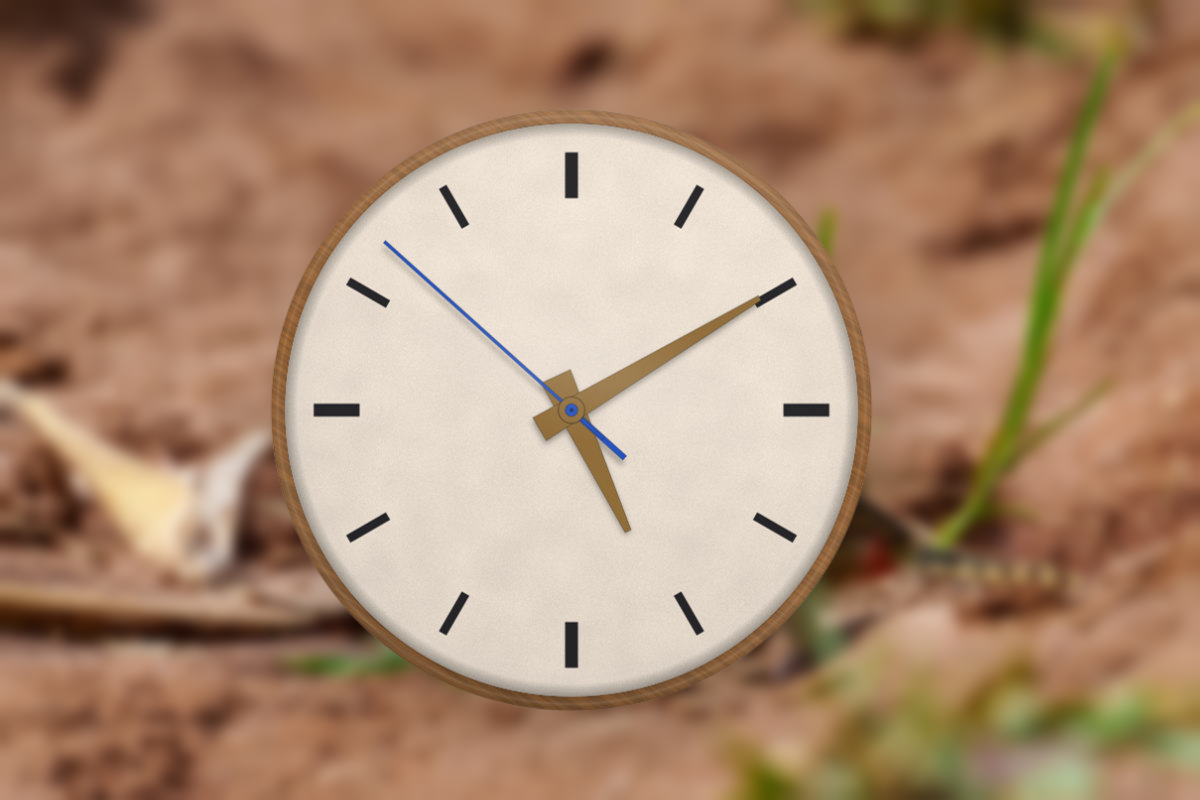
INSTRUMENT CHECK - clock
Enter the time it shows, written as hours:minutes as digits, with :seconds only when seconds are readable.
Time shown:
5:09:52
